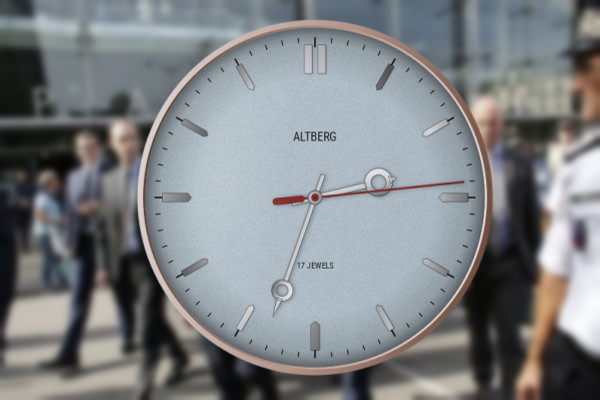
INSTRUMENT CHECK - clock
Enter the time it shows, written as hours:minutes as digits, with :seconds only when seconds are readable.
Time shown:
2:33:14
